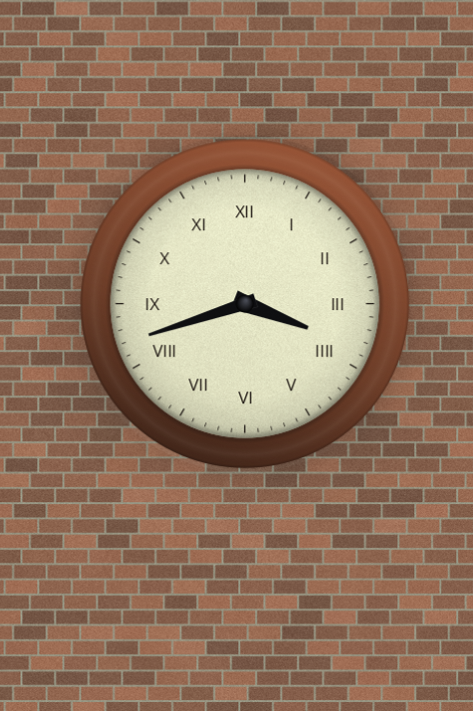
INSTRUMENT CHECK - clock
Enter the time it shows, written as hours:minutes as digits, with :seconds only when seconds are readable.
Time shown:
3:42
